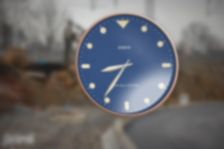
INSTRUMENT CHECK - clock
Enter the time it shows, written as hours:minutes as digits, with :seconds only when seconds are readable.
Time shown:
8:36
